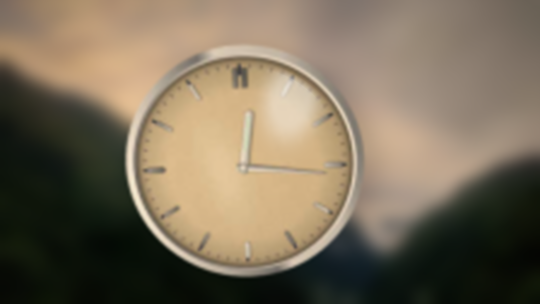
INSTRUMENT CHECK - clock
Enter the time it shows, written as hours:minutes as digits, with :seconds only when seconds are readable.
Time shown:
12:16
